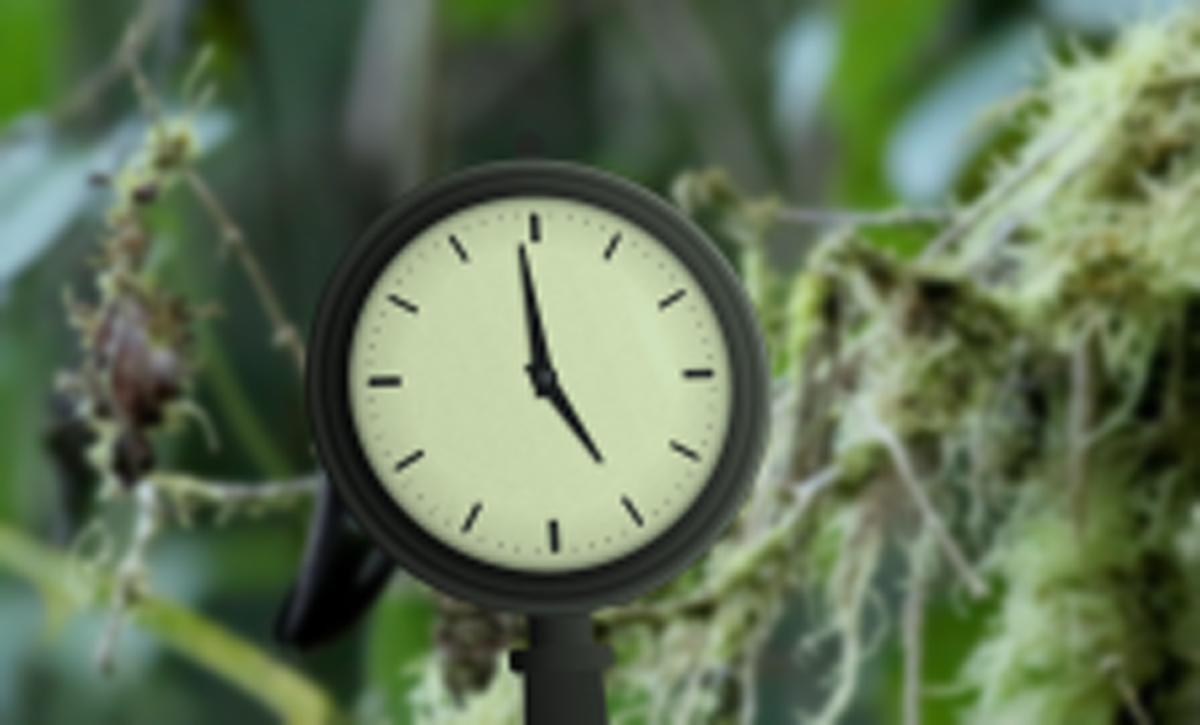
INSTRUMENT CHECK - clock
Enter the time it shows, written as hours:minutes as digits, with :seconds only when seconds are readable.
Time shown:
4:59
